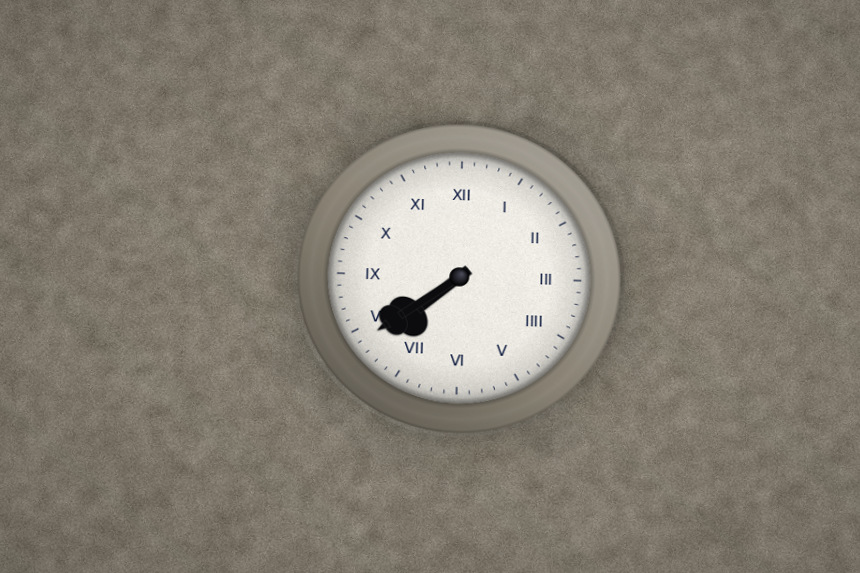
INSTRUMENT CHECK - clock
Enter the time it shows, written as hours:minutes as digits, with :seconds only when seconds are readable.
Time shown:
7:39
